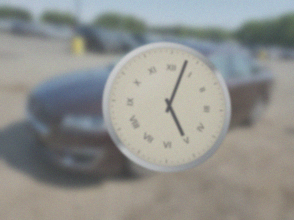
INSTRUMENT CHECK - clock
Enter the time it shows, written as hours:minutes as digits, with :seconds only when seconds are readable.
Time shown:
5:03
